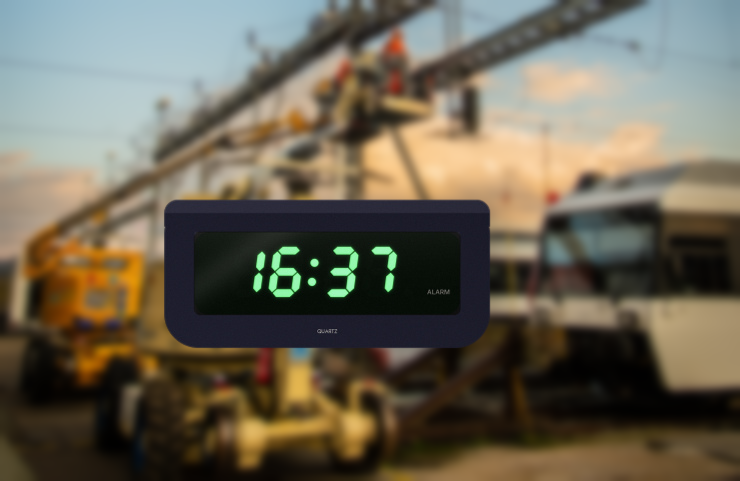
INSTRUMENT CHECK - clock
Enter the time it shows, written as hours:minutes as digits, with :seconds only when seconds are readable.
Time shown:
16:37
